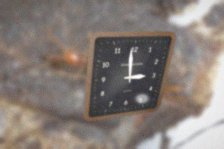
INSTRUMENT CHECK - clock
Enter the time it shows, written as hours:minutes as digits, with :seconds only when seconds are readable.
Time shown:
2:59
